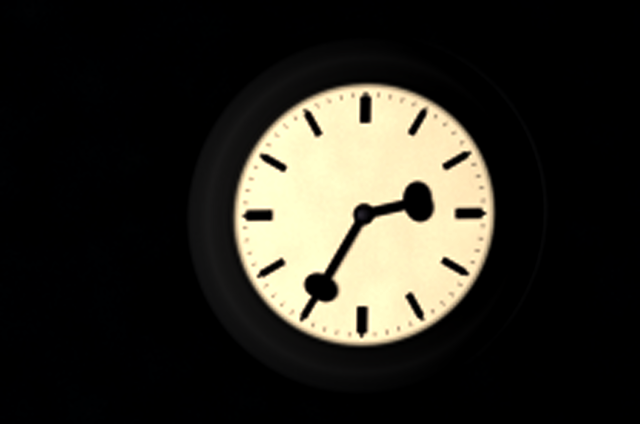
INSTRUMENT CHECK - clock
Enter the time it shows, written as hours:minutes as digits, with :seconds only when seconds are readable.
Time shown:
2:35
